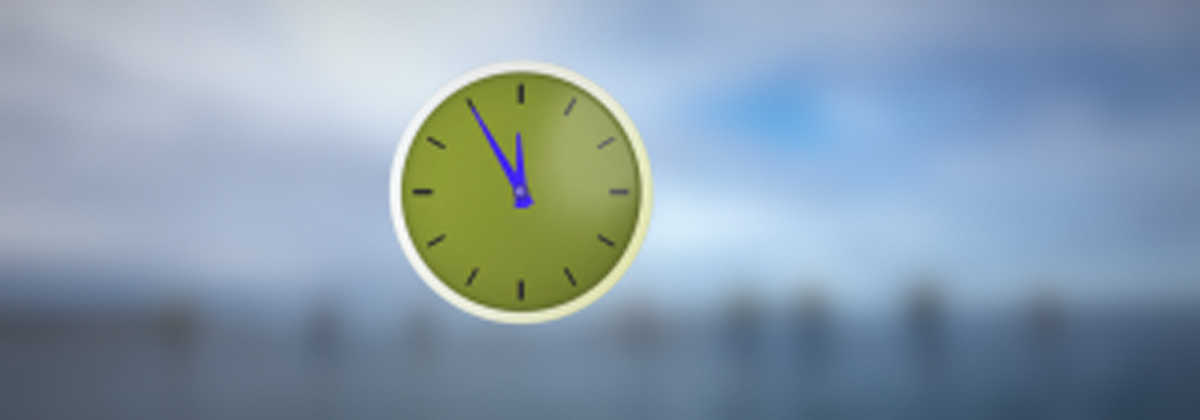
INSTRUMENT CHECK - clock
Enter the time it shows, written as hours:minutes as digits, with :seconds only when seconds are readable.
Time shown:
11:55
